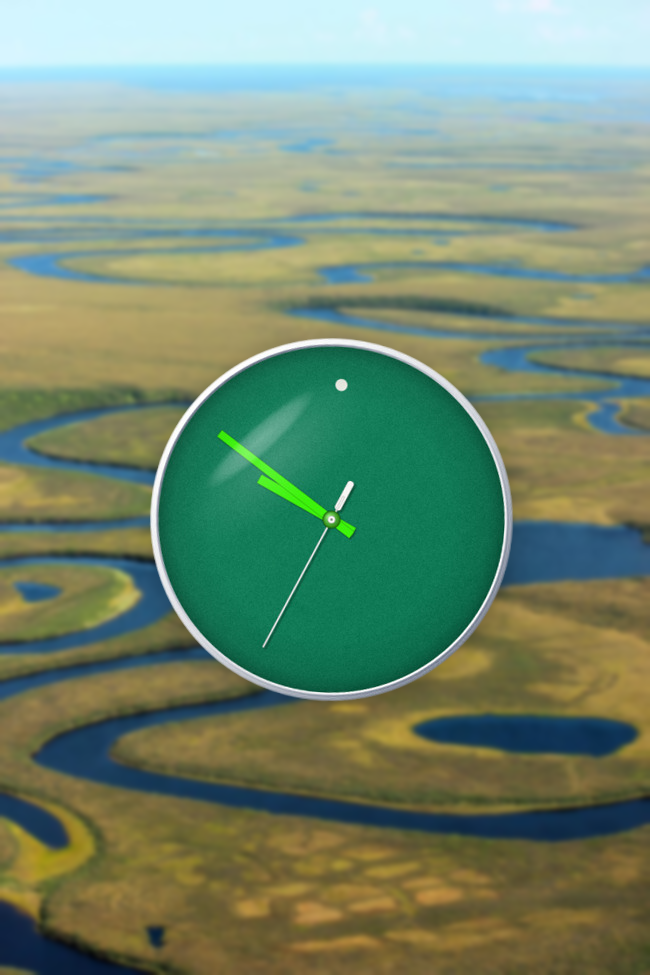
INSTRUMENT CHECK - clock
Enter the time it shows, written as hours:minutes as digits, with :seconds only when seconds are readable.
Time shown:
9:50:34
